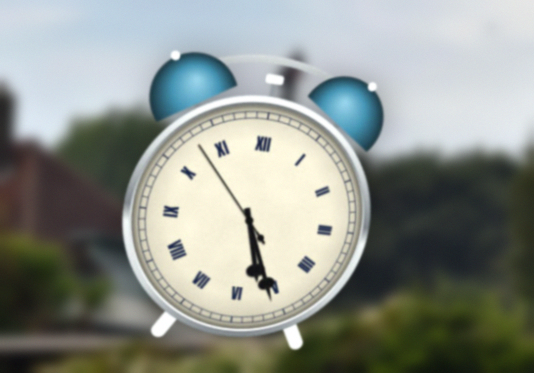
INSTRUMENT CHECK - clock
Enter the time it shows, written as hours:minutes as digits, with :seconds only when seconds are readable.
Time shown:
5:25:53
